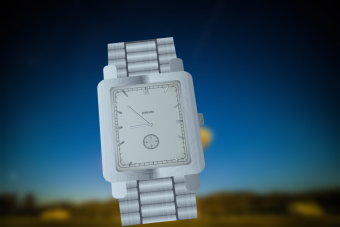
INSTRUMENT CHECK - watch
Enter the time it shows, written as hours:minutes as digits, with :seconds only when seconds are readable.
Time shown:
8:53
